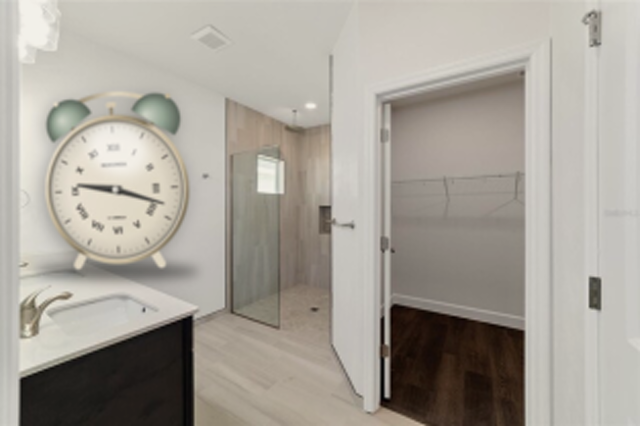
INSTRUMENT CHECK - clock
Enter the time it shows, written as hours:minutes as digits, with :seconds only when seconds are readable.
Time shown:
9:18
